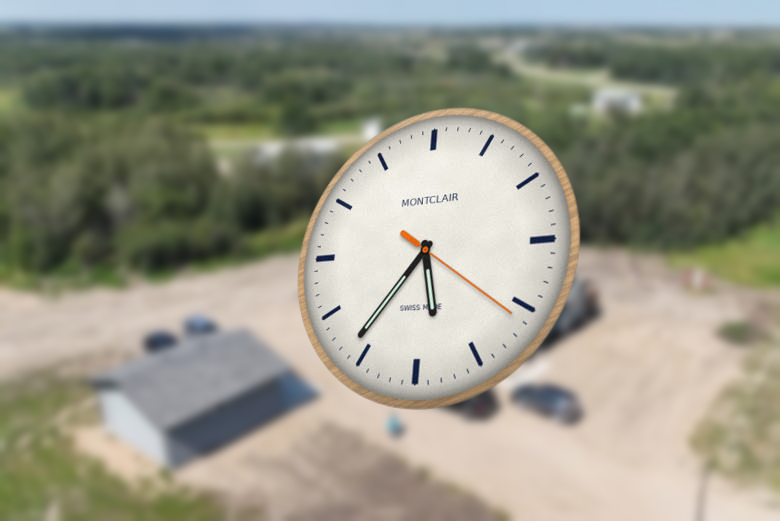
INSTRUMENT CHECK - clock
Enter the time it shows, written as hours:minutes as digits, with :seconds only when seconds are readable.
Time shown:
5:36:21
